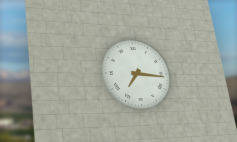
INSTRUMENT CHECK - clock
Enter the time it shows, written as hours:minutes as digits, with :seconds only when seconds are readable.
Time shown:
7:16
